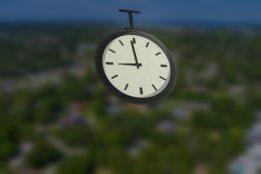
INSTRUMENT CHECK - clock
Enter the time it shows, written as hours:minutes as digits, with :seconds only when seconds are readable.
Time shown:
8:59
